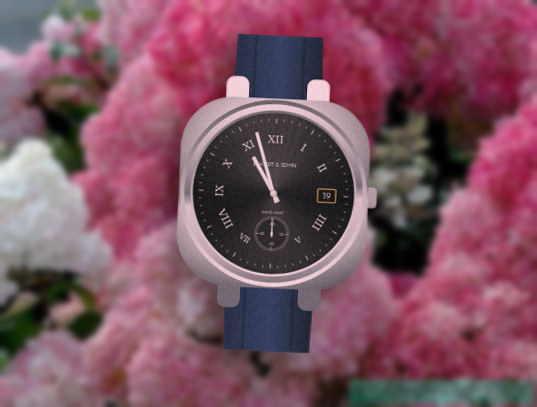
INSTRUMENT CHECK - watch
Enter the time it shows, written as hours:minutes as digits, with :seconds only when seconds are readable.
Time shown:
10:57
